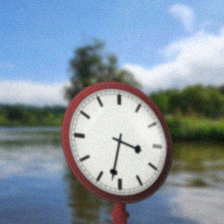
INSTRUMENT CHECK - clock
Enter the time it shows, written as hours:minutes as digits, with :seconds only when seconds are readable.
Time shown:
3:32
